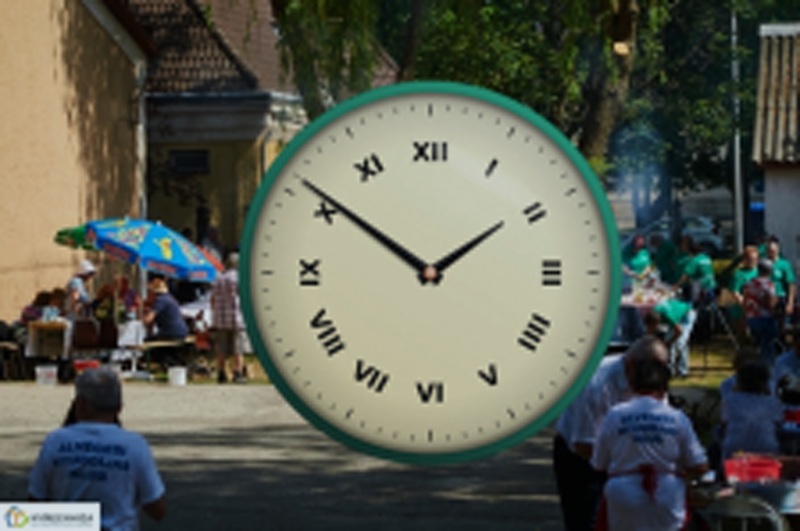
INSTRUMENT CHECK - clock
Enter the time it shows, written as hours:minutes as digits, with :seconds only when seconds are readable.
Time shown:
1:51
